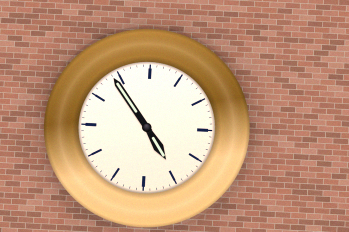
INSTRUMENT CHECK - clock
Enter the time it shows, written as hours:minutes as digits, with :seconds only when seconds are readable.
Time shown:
4:54
